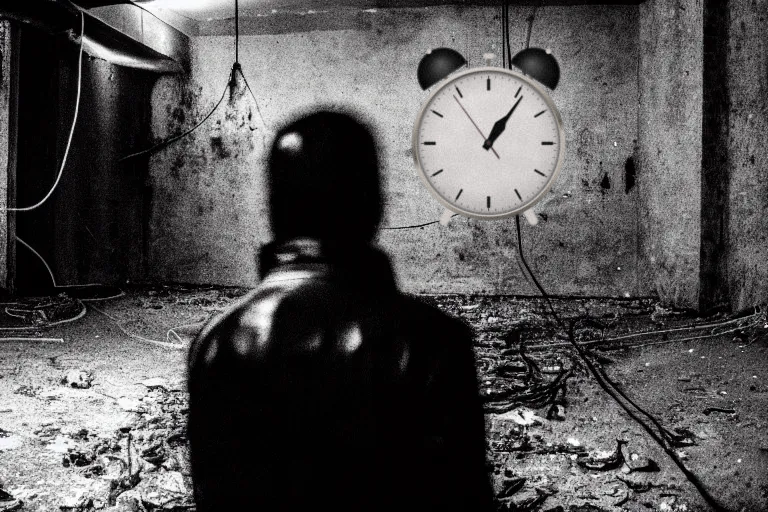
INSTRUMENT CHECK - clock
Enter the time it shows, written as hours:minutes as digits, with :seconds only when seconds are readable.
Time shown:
1:05:54
